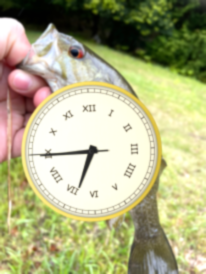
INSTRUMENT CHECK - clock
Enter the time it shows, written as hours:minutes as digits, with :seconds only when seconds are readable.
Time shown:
6:44:45
